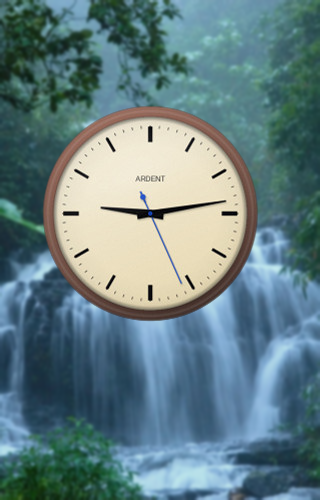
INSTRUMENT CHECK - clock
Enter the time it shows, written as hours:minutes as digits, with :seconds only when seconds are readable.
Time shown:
9:13:26
